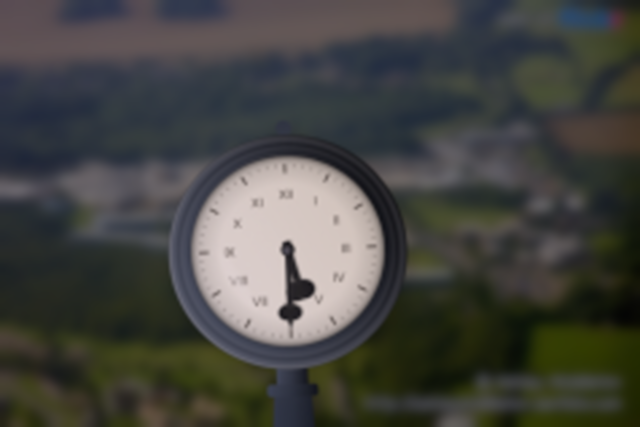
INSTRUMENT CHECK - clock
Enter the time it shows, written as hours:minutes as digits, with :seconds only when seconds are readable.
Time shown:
5:30
